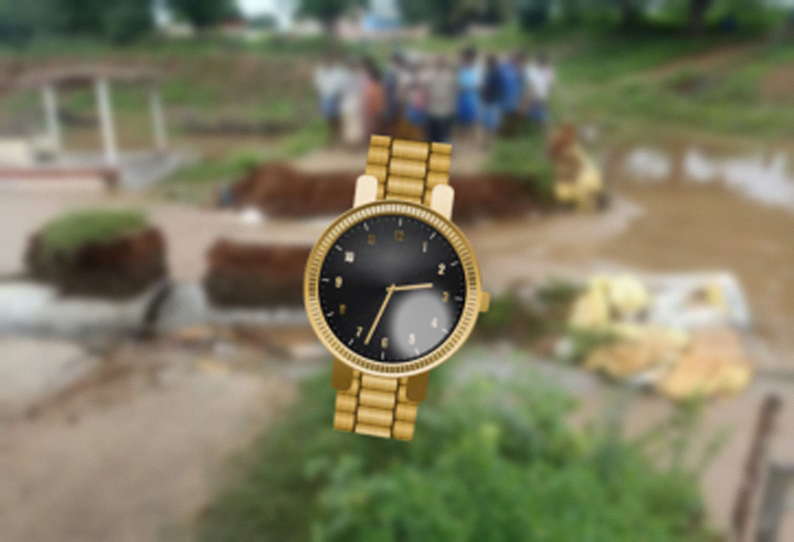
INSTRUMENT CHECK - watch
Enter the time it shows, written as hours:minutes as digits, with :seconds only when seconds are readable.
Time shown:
2:33
